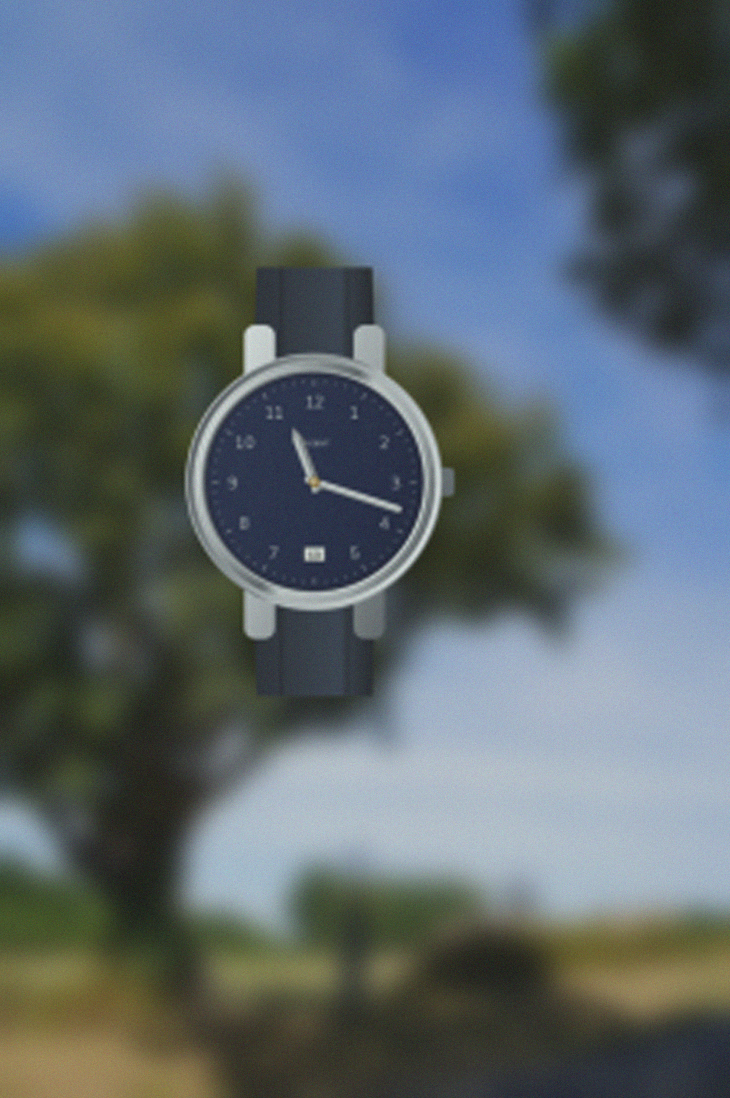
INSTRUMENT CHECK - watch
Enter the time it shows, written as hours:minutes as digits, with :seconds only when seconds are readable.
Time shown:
11:18
